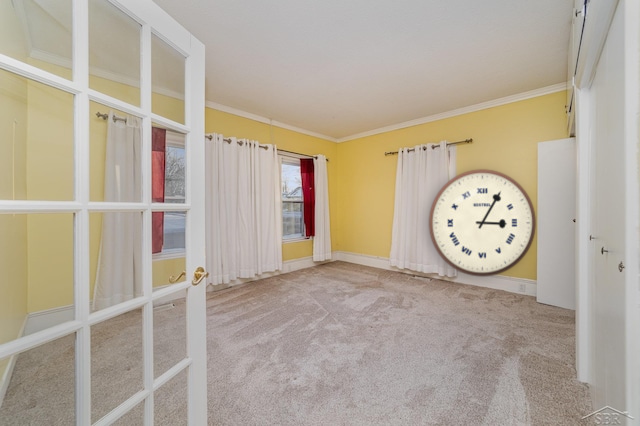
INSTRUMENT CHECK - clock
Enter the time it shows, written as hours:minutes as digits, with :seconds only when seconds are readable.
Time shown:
3:05
